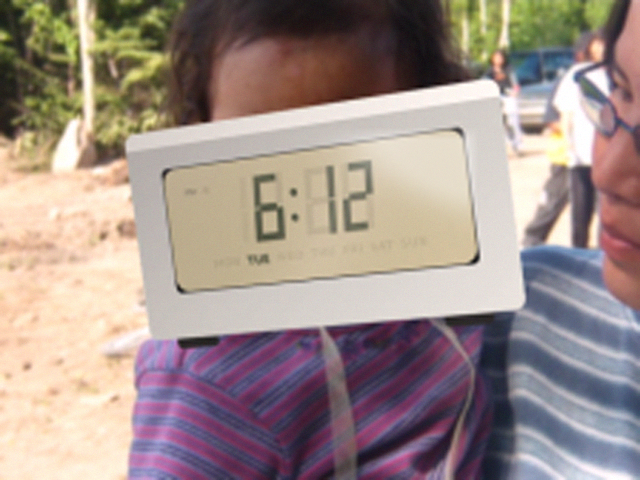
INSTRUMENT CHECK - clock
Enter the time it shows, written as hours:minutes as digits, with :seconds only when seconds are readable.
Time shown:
6:12
